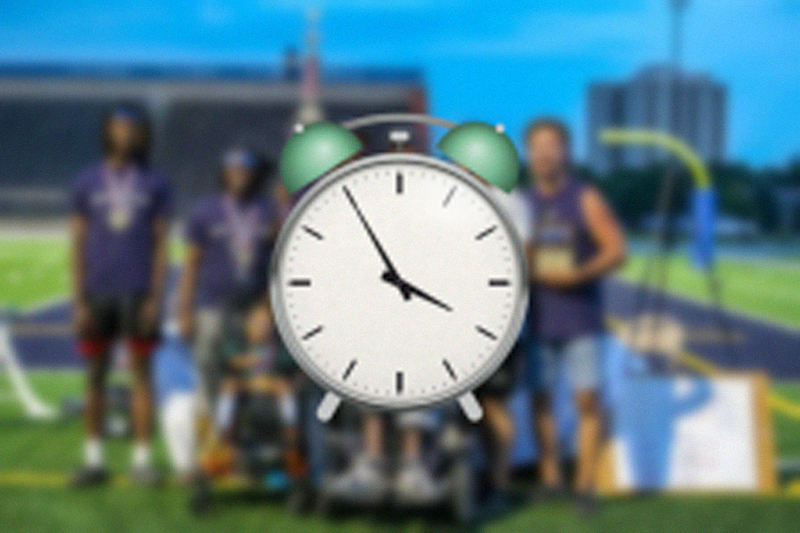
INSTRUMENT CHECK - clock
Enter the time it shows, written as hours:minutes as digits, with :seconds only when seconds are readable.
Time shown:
3:55
